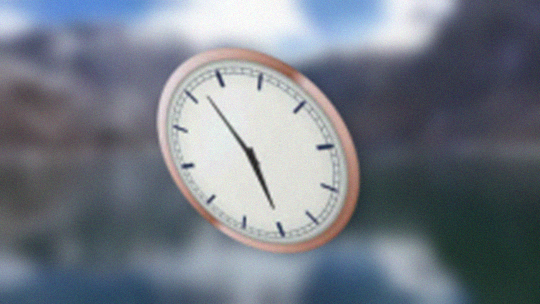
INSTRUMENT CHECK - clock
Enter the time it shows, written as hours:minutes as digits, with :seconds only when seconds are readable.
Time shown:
5:57
